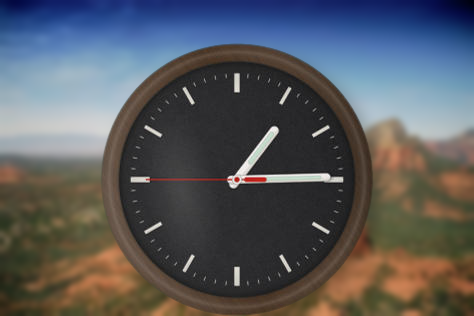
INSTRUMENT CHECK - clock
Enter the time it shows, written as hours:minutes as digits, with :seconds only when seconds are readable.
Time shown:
1:14:45
